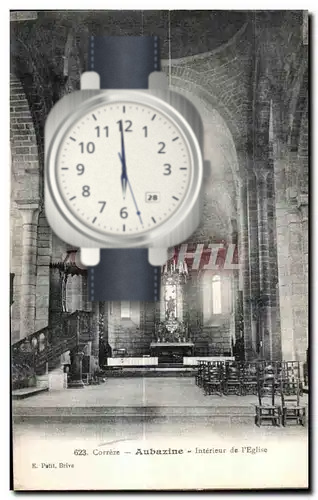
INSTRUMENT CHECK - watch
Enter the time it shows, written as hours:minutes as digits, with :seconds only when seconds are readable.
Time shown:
5:59:27
